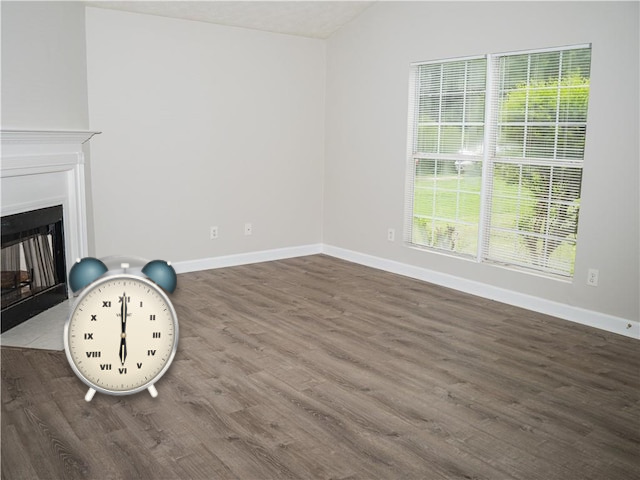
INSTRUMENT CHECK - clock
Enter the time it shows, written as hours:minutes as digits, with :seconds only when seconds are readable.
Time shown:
6:00
